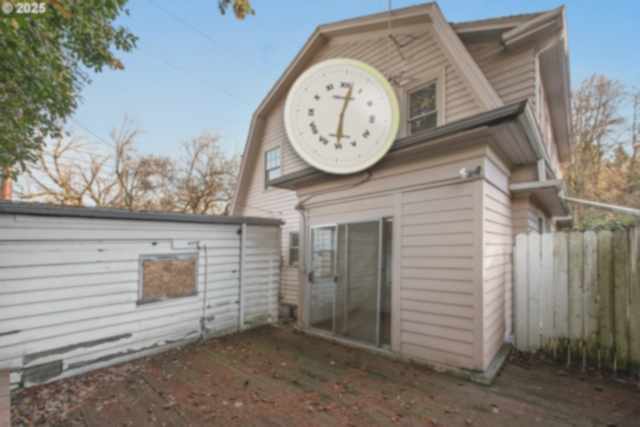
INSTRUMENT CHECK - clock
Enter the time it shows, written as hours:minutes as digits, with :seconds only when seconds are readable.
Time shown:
6:02
